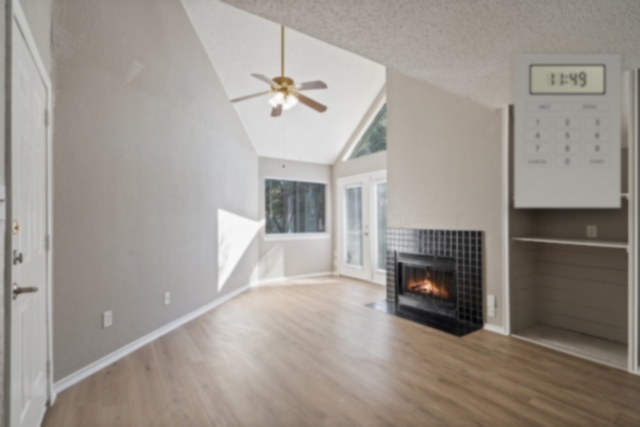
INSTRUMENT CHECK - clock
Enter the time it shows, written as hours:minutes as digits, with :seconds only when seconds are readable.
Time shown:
11:49
